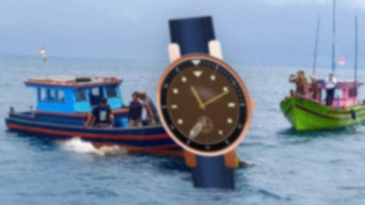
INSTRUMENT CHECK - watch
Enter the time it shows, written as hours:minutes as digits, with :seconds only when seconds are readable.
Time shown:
11:11
